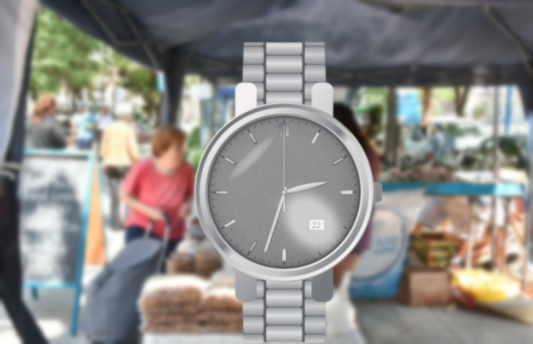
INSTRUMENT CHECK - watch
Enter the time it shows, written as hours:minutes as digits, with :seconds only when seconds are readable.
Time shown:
2:33:00
